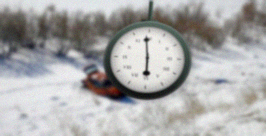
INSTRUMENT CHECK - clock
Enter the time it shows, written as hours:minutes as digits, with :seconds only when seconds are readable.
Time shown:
5:59
